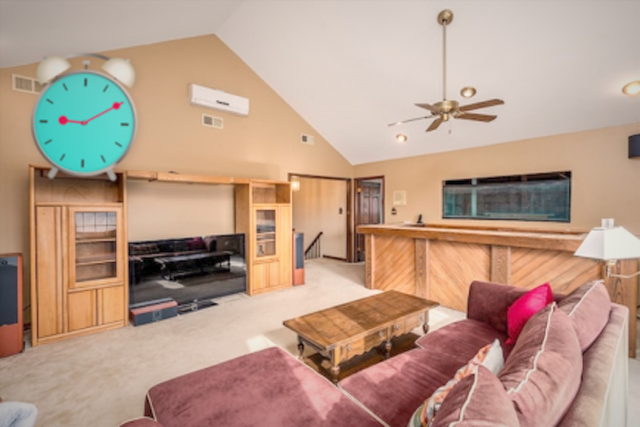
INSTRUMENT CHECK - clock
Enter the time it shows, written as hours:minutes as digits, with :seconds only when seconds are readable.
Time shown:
9:10
